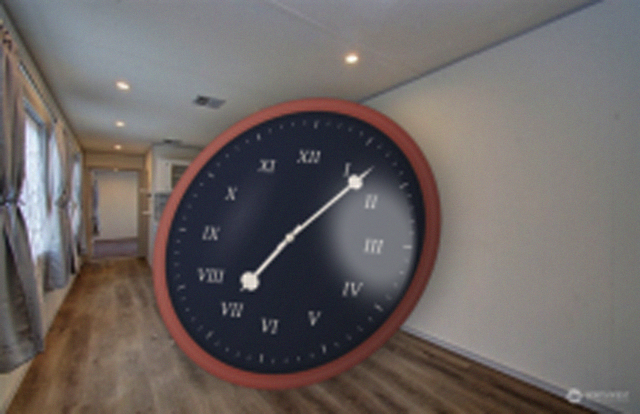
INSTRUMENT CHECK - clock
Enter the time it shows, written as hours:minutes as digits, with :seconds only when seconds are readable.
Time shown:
7:07
